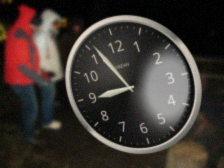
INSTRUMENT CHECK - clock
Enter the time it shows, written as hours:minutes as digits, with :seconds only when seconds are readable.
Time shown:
8:56
